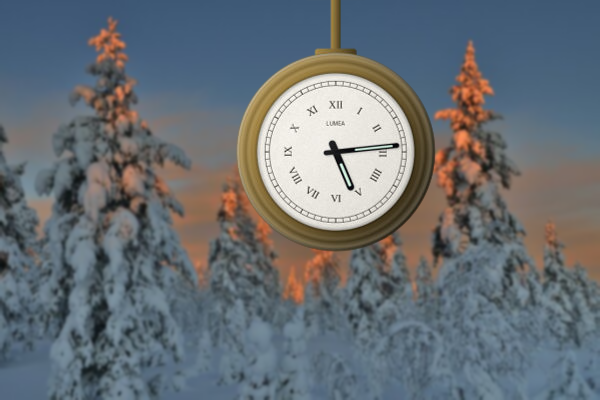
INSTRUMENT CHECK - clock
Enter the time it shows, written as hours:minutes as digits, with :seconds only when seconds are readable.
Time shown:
5:14
